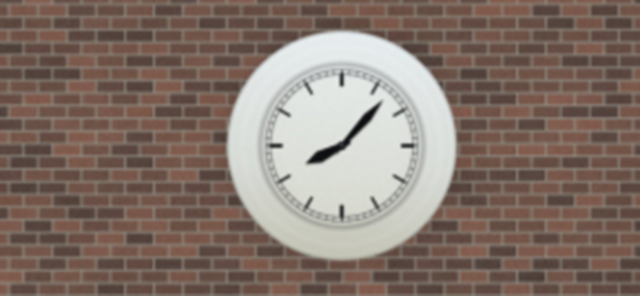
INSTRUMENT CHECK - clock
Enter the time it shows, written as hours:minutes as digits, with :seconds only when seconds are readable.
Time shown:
8:07
